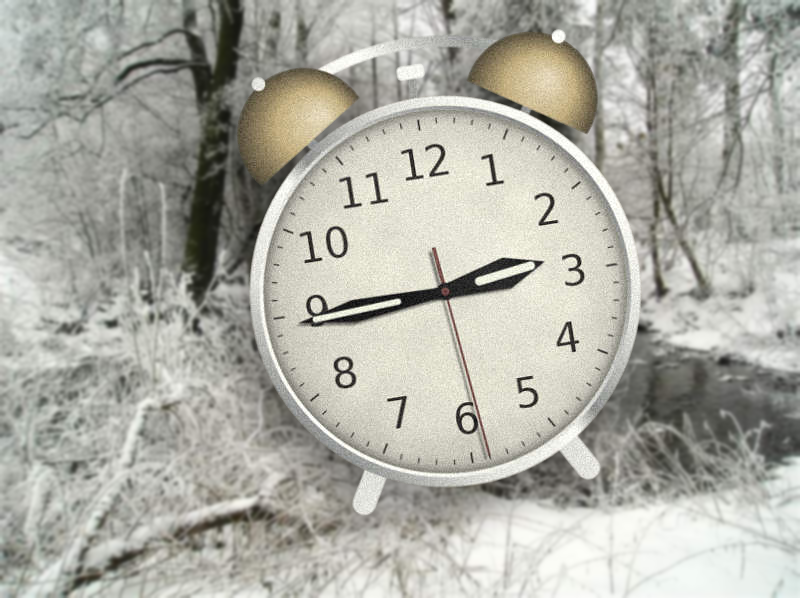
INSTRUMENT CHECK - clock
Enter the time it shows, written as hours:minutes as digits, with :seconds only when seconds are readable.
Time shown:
2:44:29
